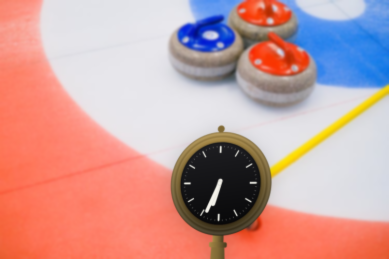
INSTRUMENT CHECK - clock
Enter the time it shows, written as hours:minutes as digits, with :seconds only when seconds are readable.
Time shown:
6:34
